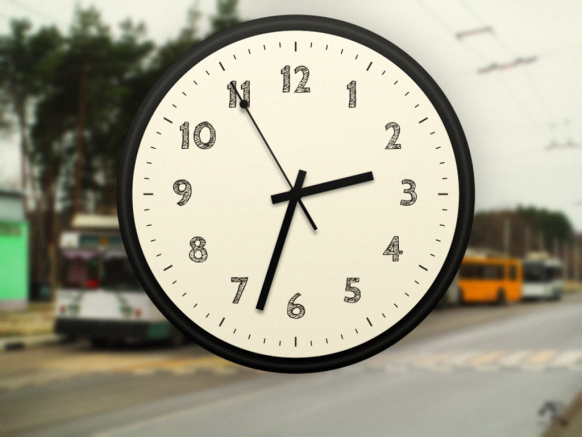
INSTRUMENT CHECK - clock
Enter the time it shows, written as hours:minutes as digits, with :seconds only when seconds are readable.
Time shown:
2:32:55
